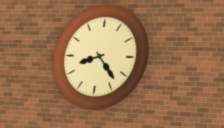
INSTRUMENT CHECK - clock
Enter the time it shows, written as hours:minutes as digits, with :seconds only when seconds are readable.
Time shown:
8:23
